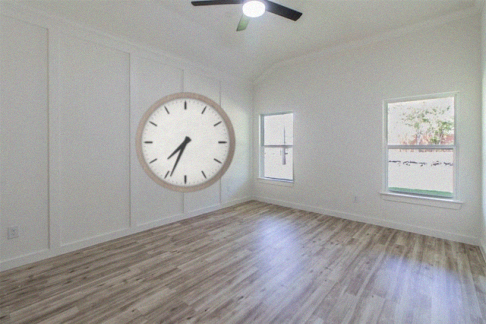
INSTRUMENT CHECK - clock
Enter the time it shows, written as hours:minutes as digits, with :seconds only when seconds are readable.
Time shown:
7:34
